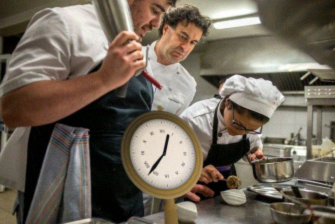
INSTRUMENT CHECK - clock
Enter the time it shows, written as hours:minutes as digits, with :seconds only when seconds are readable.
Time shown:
12:37
